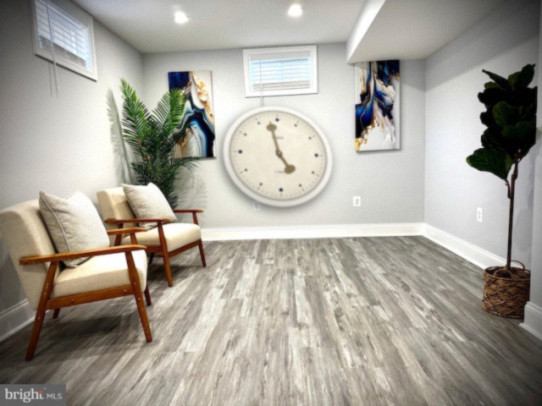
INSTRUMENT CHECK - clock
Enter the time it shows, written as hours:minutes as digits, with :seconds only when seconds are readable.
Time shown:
4:58
